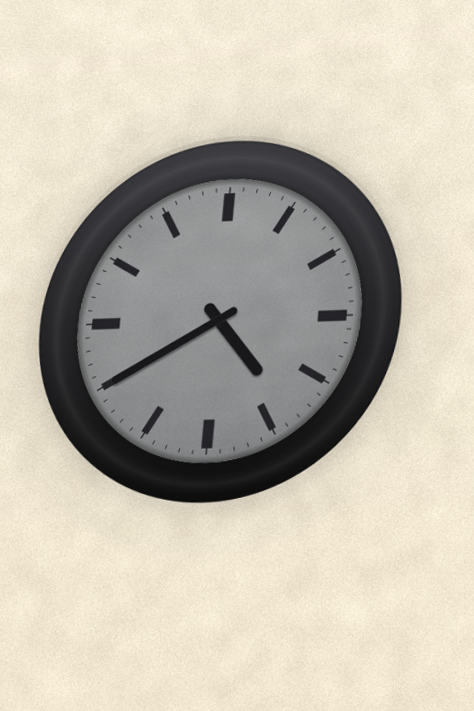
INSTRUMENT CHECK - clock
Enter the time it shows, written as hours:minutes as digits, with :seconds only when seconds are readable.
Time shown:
4:40
